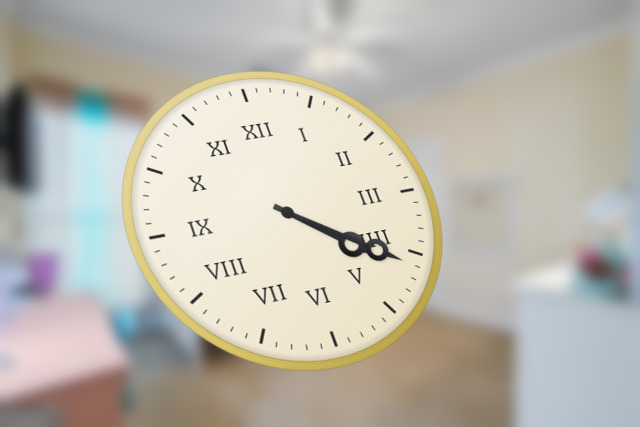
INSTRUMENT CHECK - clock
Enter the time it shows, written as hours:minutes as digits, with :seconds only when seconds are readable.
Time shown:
4:21
